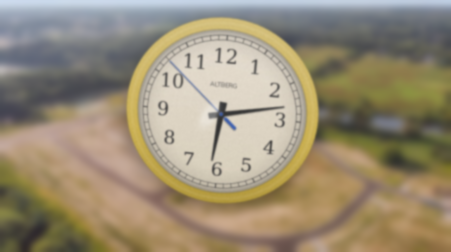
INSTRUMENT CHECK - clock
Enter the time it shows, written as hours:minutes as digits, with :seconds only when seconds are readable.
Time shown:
6:12:52
